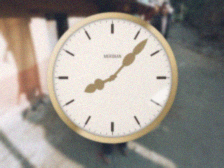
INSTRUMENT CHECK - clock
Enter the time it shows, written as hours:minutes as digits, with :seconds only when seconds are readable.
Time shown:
8:07
